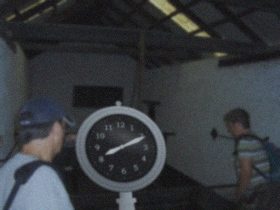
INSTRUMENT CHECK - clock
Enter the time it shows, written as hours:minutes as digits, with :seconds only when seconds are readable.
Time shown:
8:11
